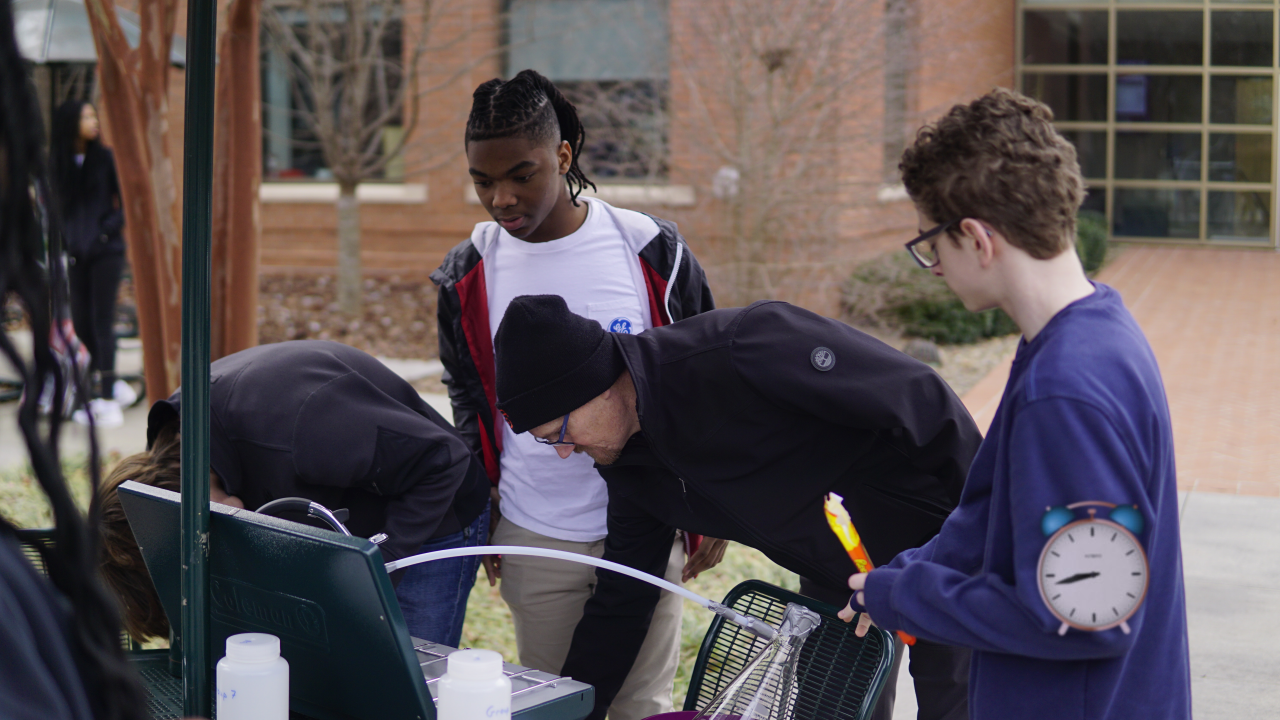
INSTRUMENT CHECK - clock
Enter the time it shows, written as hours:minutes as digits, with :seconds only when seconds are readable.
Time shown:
8:43
